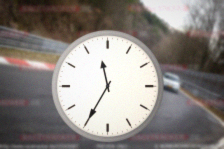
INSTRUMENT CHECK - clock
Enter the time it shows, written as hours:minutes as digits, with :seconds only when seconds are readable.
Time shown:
11:35
